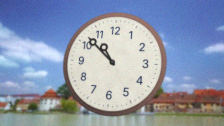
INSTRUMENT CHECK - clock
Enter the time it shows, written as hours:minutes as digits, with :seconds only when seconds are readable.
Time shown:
10:52
